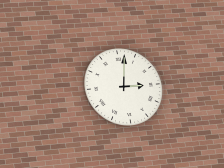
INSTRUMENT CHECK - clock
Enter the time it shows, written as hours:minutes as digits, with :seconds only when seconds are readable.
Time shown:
3:02
